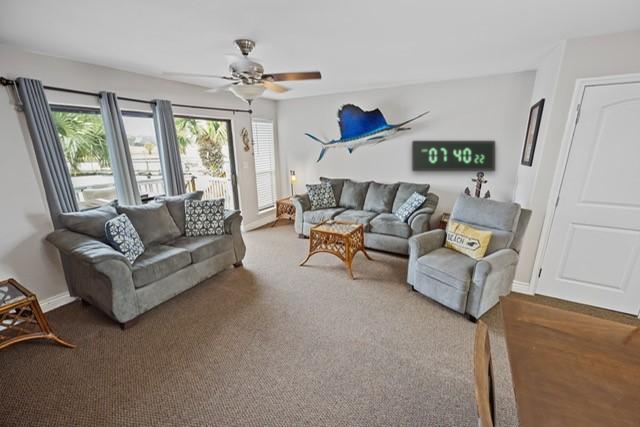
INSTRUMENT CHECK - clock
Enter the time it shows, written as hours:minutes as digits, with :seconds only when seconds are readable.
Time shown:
7:40
